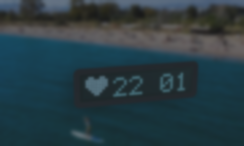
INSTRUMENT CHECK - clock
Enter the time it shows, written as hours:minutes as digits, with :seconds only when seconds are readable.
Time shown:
22:01
